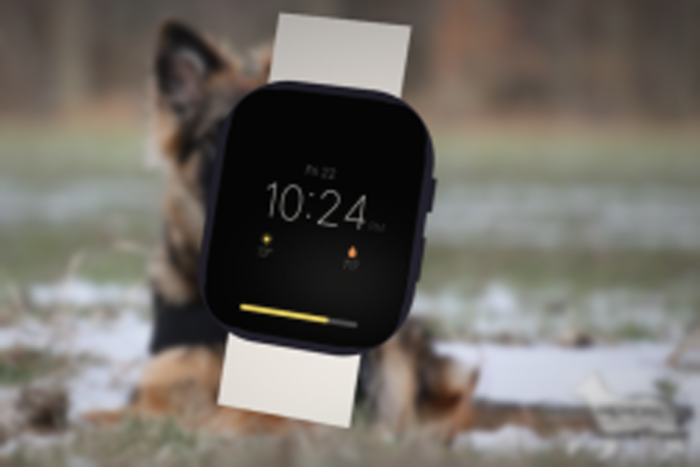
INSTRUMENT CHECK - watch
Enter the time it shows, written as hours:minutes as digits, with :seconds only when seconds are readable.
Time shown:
10:24
